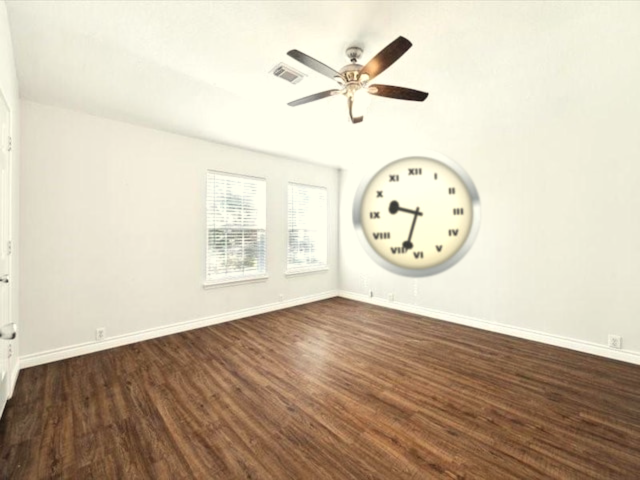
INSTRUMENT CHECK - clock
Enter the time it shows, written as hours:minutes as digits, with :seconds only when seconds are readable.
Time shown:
9:33
